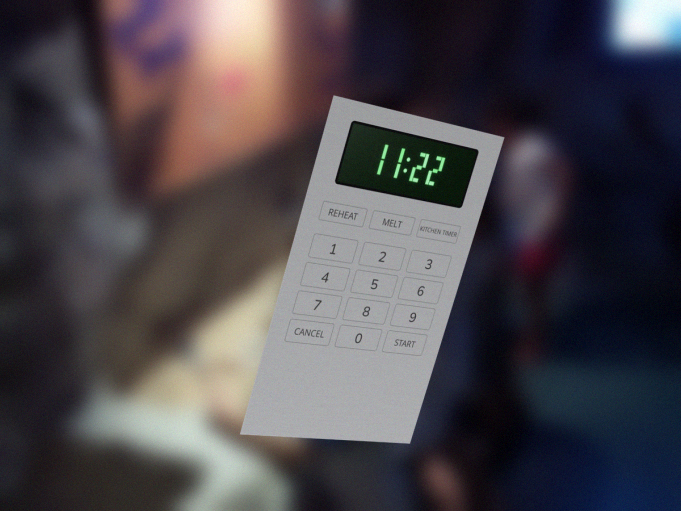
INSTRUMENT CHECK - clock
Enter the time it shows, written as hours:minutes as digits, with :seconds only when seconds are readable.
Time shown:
11:22
